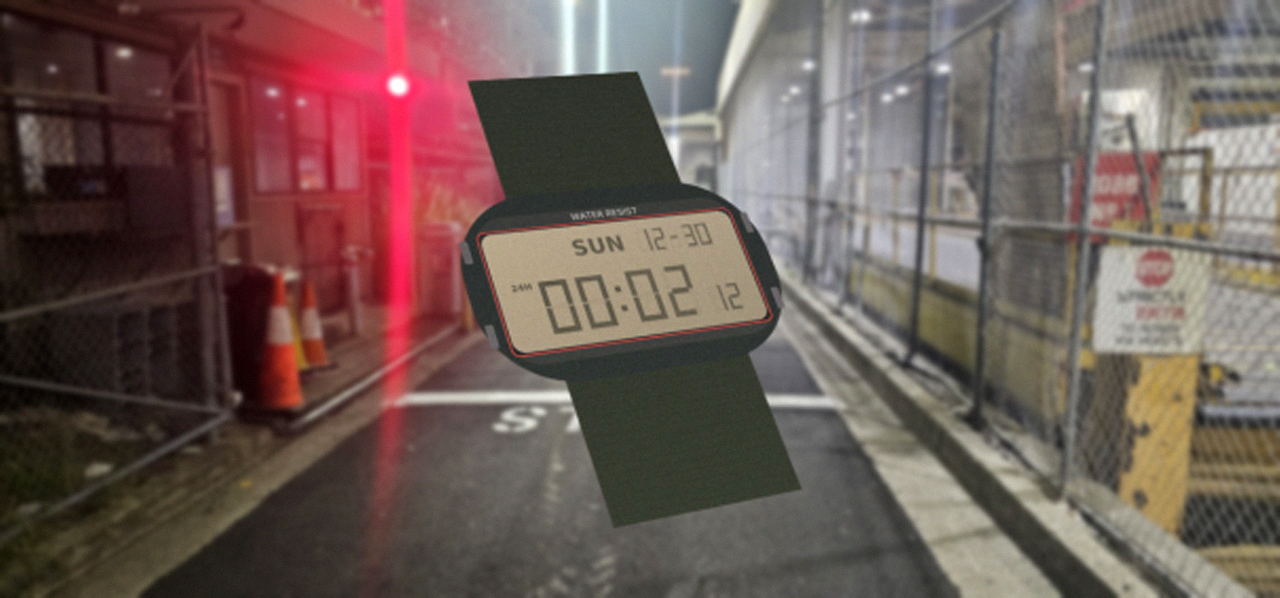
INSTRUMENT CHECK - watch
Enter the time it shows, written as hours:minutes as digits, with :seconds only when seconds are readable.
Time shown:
0:02:12
